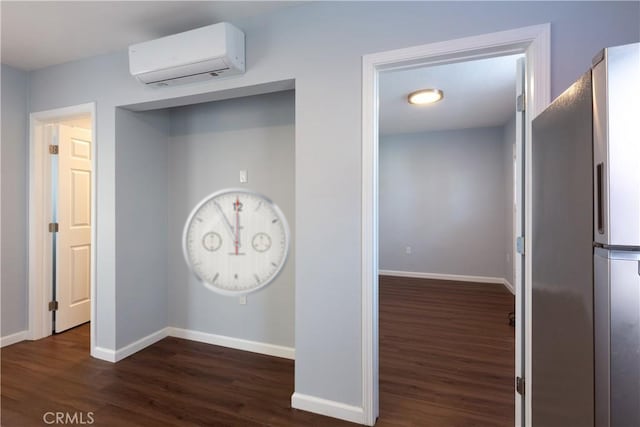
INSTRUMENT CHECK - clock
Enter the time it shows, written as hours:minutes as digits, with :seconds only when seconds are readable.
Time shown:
11:55
